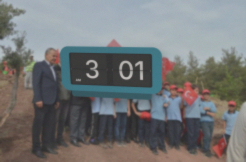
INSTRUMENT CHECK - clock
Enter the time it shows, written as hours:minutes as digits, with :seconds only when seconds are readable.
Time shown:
3:01
